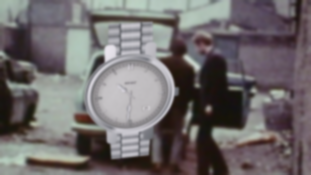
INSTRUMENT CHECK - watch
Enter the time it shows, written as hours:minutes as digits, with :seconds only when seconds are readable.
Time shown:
10:31
